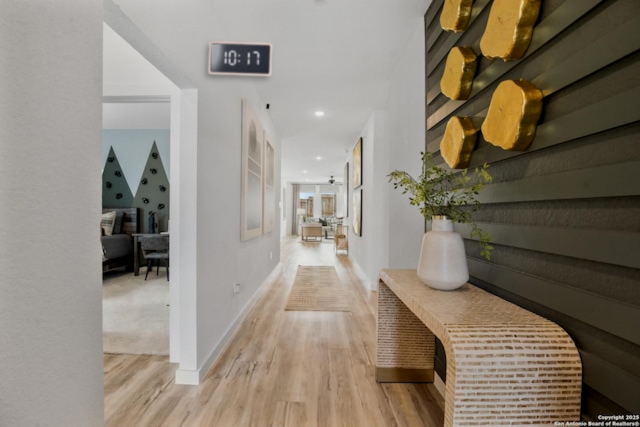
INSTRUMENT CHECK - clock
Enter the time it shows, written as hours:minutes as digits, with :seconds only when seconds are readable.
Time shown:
10:17
